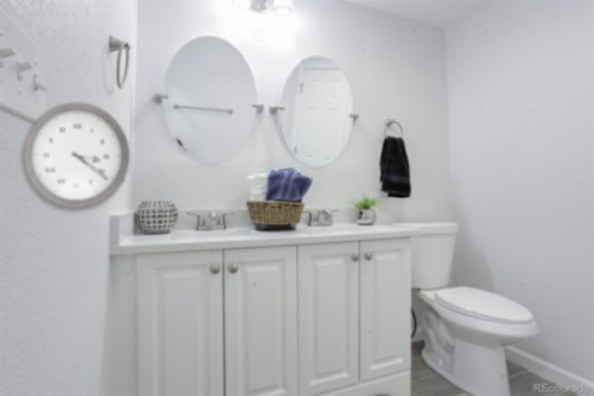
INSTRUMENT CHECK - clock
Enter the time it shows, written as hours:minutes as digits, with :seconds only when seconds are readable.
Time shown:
3:21
